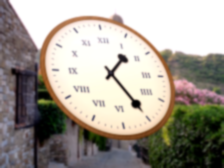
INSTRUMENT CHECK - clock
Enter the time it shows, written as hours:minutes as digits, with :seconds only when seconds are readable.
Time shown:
1:25
